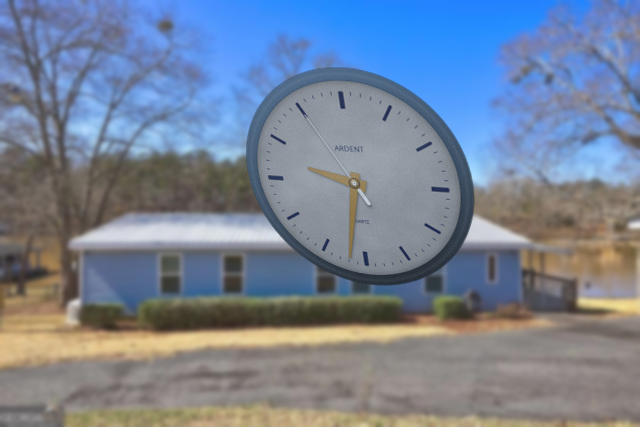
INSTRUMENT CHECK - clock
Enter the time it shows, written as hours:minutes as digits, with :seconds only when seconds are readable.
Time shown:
9:31:55
